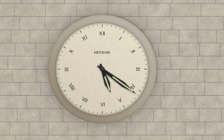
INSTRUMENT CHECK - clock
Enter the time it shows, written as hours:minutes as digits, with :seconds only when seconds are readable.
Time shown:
5:21
